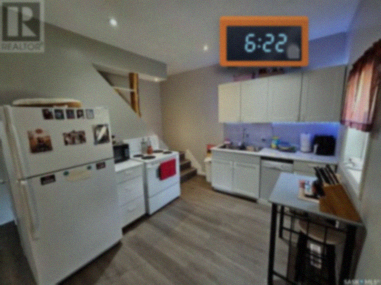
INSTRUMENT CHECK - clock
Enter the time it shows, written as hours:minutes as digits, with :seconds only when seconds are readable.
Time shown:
6:22
